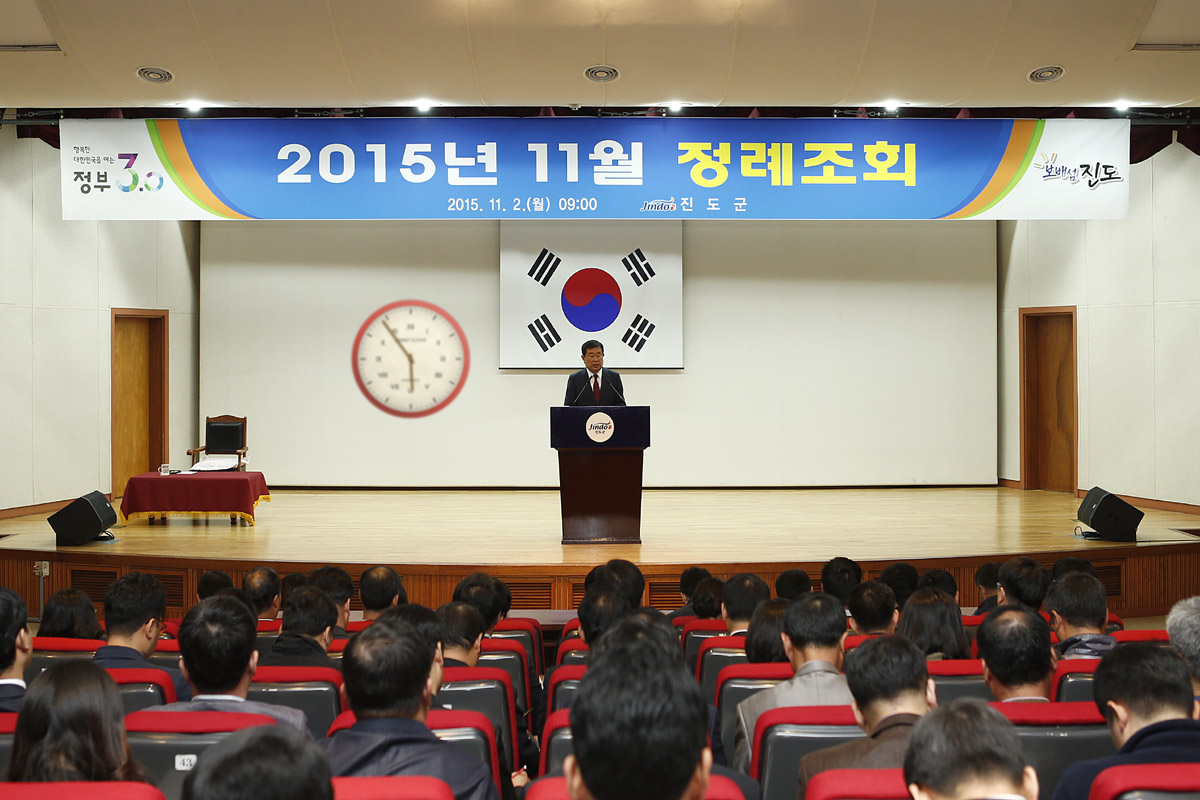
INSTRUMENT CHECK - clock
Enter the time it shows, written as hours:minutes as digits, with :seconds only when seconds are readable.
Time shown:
5:54
